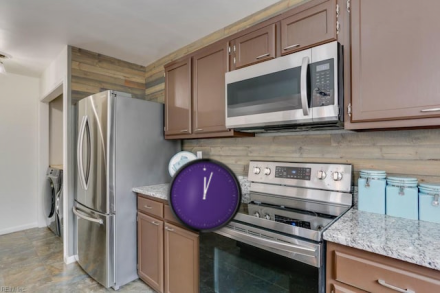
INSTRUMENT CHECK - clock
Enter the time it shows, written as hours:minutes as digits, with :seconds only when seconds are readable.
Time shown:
12:03
